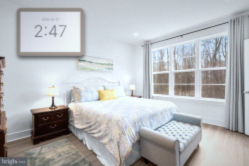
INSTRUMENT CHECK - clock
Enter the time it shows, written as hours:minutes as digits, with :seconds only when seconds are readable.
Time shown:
2:47
